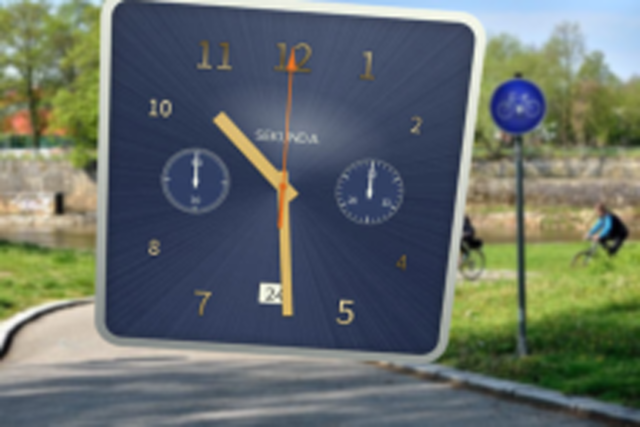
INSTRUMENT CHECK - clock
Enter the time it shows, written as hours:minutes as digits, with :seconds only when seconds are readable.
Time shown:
10:29
